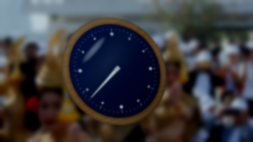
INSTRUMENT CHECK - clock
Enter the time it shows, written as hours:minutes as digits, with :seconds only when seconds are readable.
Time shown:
7:38
